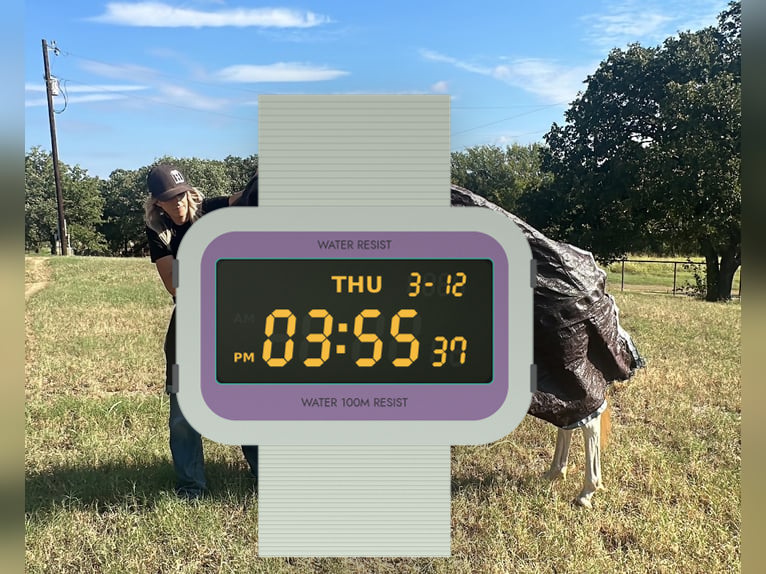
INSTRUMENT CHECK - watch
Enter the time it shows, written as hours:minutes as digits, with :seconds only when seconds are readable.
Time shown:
3:55:37
